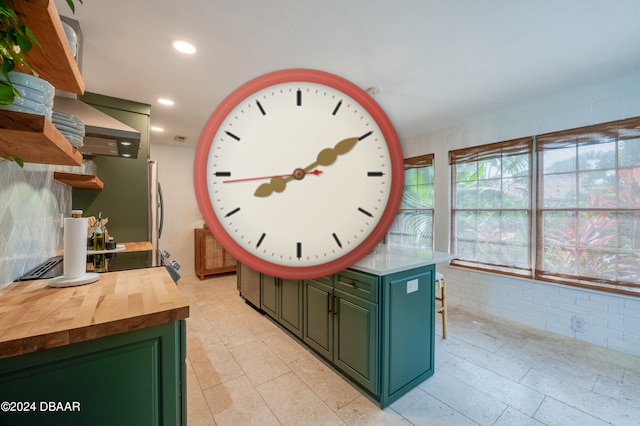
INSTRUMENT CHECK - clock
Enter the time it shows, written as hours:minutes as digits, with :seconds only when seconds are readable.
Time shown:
8:09:44
